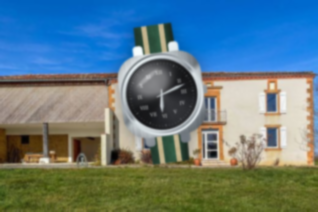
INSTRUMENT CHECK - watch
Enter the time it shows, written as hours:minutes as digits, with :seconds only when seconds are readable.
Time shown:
6:12
